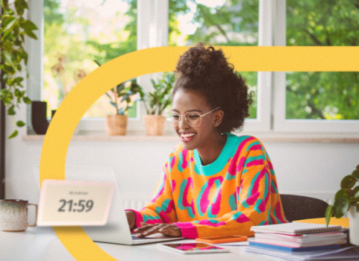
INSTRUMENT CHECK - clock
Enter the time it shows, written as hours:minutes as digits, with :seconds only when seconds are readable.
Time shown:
21:59
